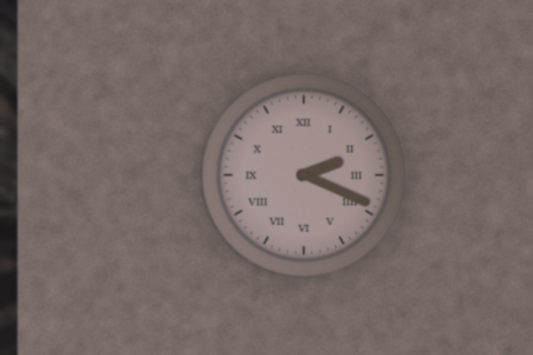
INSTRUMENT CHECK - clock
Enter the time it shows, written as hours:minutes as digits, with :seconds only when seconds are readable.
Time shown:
2:19
